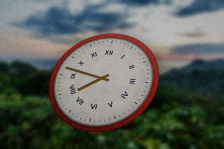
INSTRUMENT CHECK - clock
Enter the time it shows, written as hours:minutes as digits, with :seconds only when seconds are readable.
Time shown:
7:47
